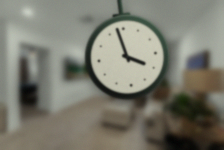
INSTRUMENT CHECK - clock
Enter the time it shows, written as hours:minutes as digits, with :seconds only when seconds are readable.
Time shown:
3:58
